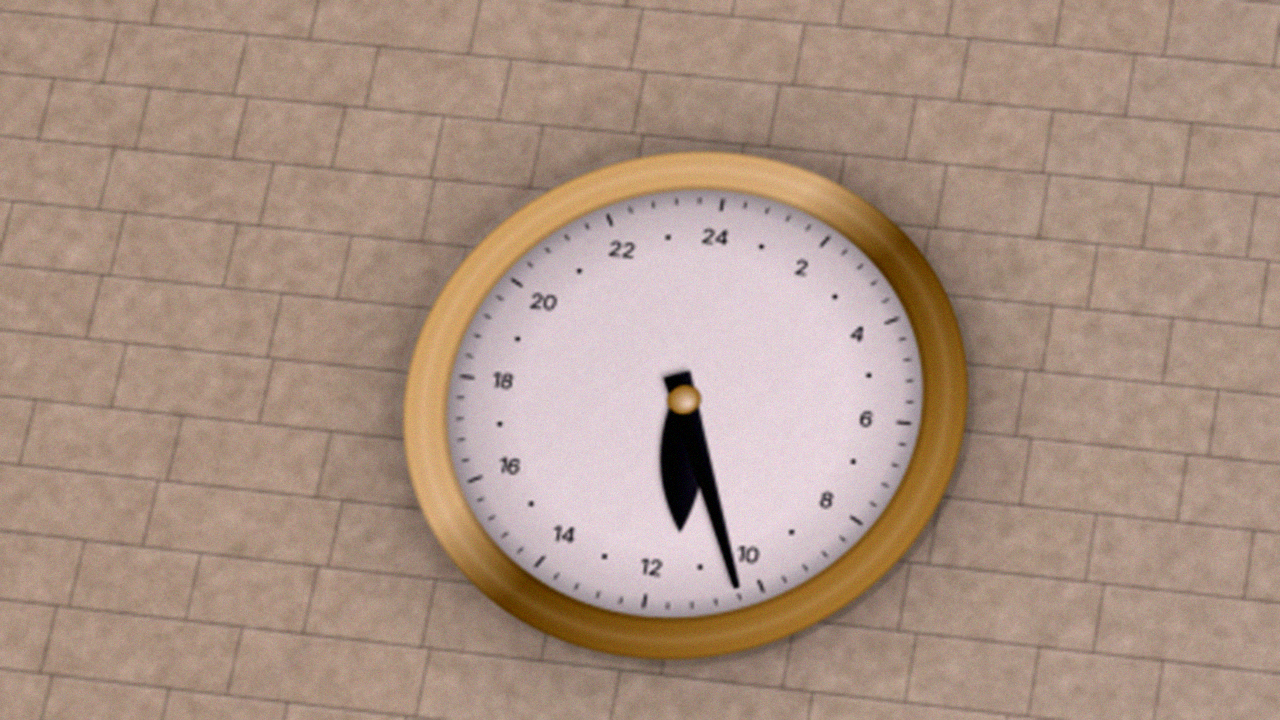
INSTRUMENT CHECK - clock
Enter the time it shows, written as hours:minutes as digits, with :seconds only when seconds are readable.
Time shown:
11:26
